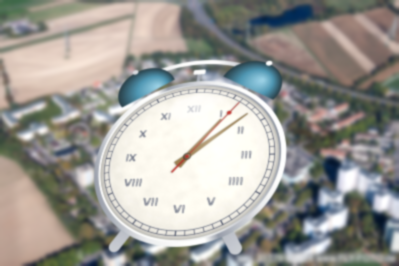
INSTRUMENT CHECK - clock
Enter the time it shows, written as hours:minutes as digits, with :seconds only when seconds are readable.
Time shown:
1:08:06
